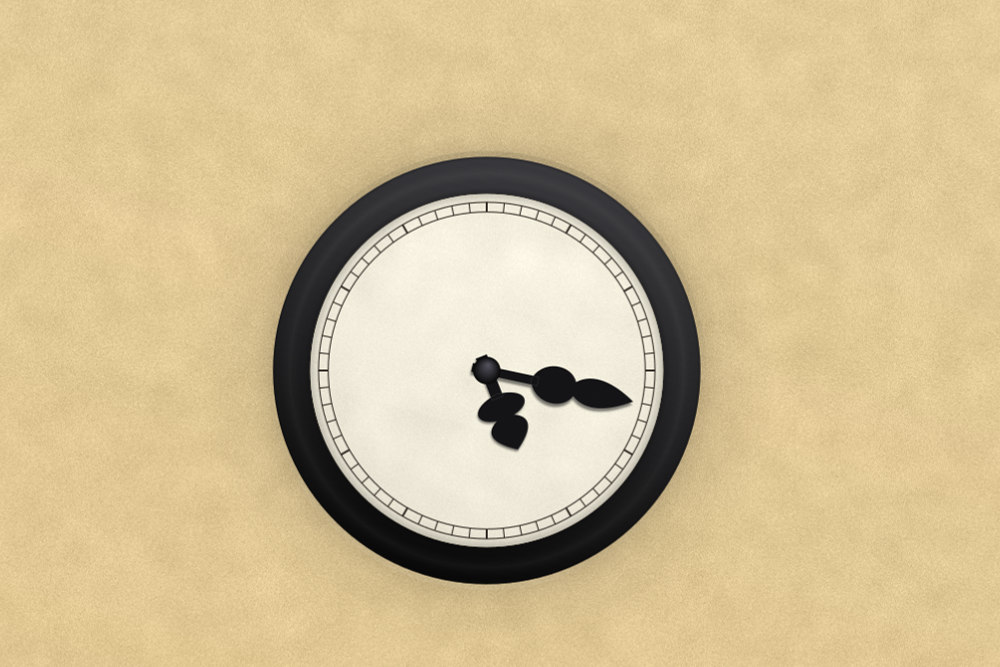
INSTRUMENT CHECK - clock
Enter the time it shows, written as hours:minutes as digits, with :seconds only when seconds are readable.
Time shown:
5:17
